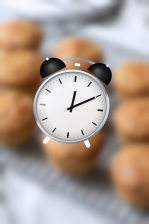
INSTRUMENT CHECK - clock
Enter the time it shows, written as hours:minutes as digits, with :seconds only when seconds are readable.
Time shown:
12:10
